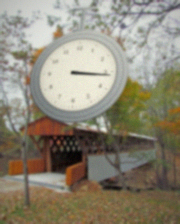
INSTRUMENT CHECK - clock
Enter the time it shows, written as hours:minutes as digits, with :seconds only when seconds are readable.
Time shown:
3:16
